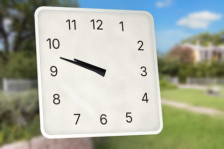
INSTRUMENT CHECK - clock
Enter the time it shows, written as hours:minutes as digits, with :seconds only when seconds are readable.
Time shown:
9:48
